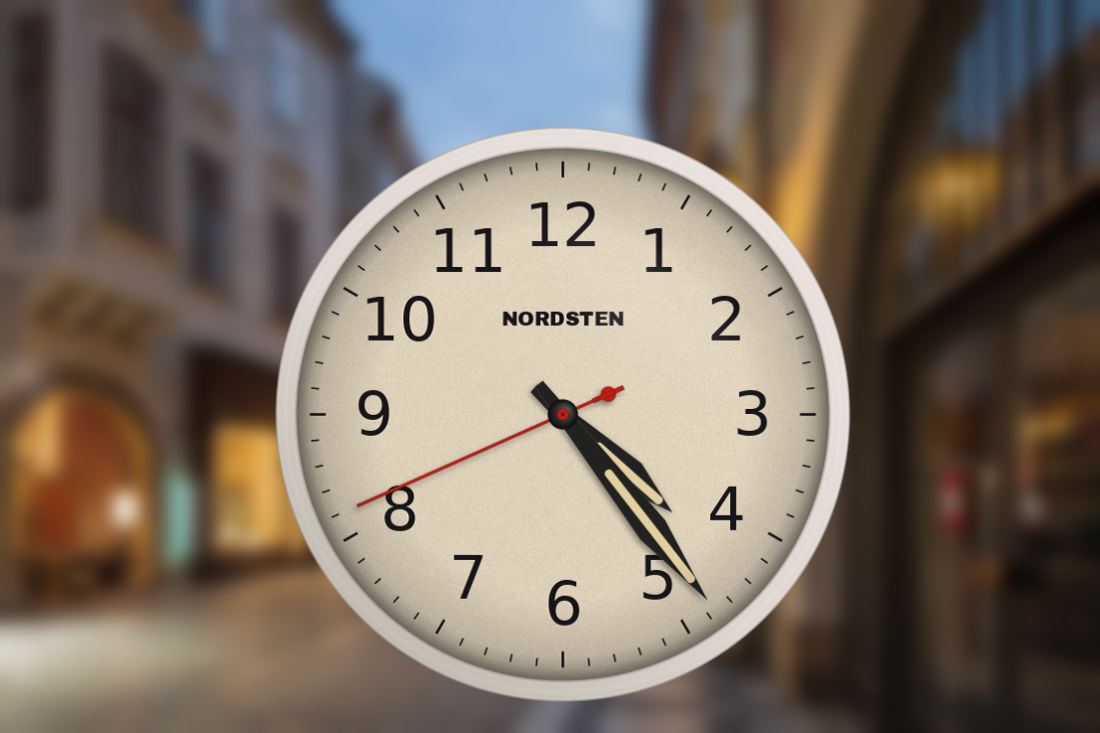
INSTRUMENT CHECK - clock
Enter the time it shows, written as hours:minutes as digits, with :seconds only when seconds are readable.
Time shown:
4:23:41
